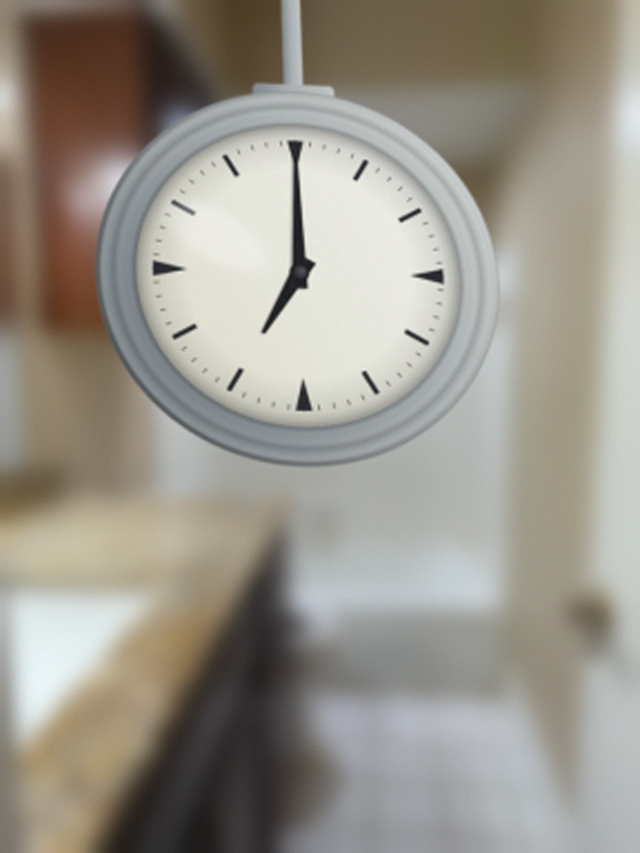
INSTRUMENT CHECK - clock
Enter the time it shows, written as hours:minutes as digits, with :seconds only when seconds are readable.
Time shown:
7:00
